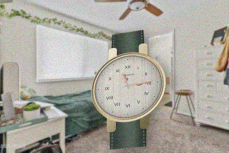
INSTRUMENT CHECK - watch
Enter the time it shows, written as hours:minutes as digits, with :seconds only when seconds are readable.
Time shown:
11:14
